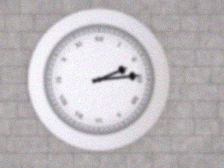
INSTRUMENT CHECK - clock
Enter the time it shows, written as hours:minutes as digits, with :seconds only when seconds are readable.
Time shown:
2:14
